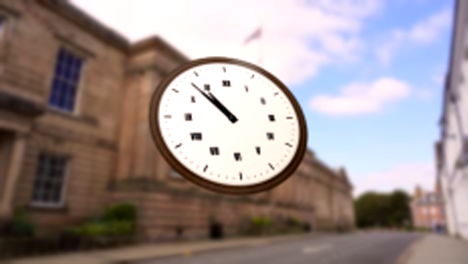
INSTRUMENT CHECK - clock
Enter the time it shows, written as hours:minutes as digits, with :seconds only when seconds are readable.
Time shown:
10:53
